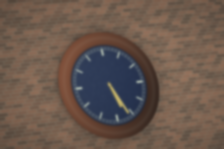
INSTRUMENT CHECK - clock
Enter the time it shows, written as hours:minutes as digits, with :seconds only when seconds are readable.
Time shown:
5:26
